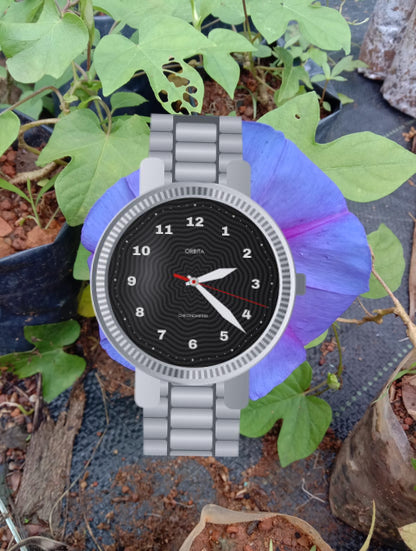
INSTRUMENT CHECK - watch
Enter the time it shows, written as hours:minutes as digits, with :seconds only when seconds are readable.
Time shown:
2:22:18
